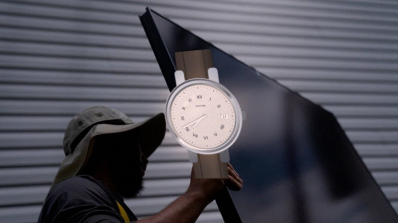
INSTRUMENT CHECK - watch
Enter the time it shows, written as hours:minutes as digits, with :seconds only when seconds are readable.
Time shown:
7:41
